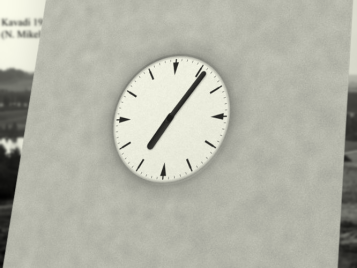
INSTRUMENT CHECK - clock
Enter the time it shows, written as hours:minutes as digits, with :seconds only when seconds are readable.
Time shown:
7:06
